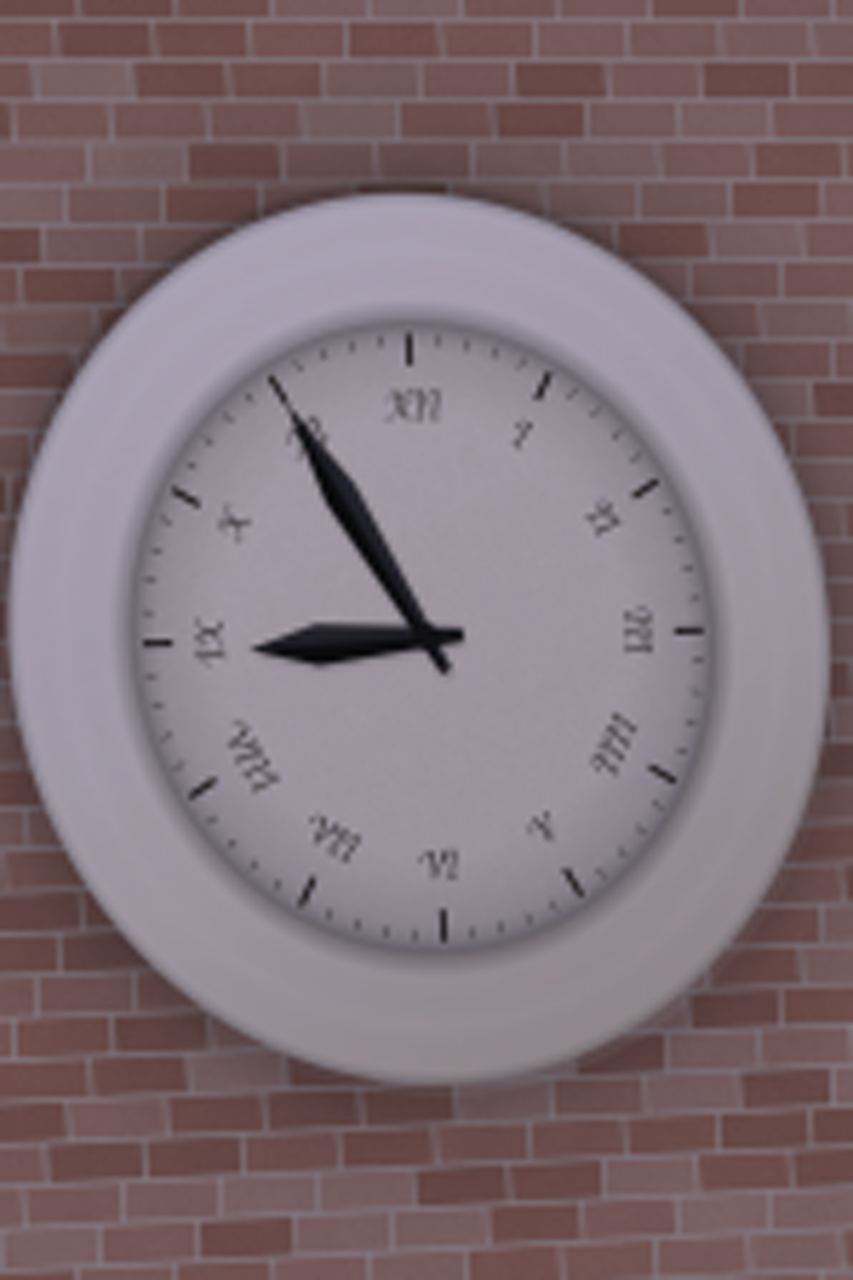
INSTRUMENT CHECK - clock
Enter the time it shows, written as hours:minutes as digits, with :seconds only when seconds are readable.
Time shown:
8:55
